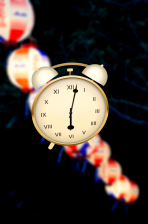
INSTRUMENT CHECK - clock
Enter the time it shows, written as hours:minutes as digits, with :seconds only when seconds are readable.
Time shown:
6:02
